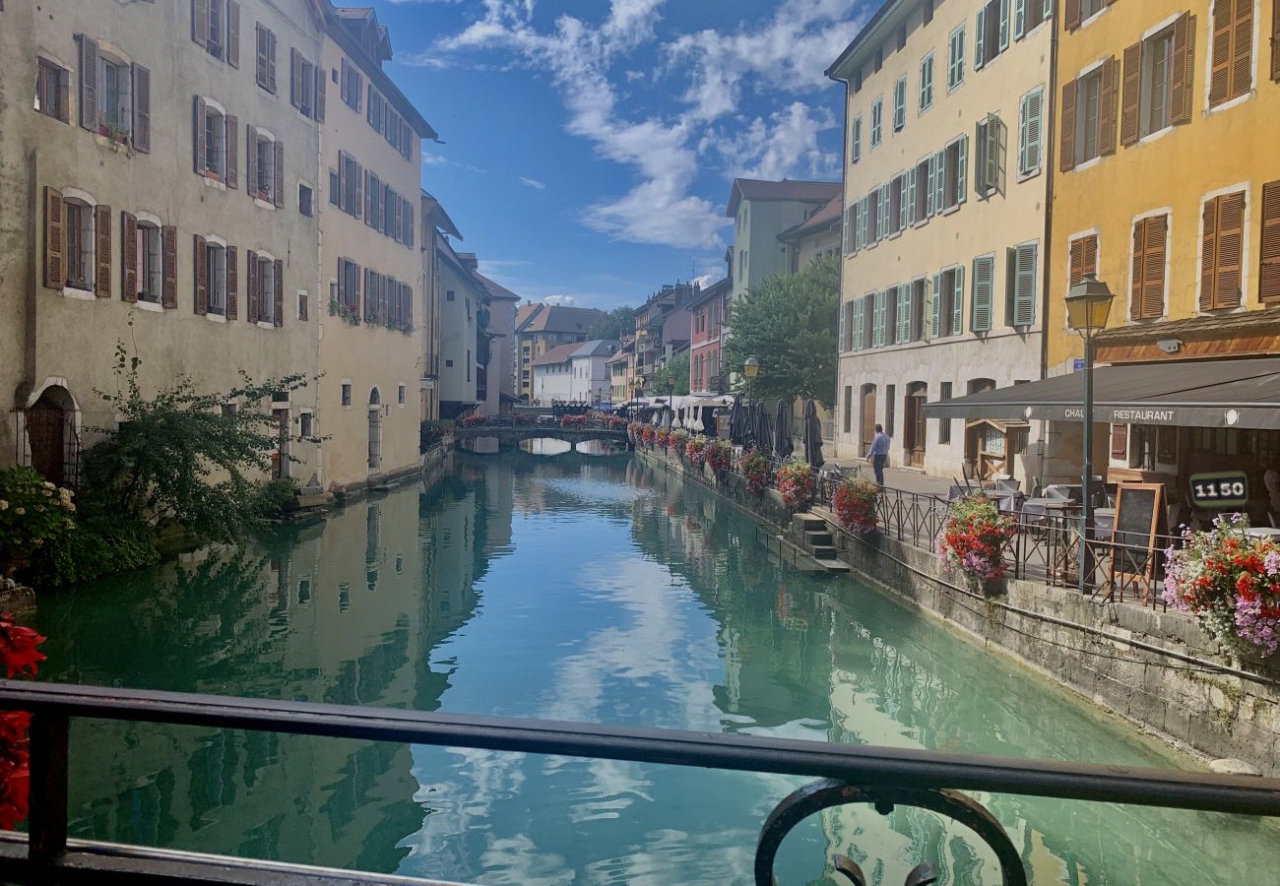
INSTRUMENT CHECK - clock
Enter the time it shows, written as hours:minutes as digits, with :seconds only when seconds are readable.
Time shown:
11:50
